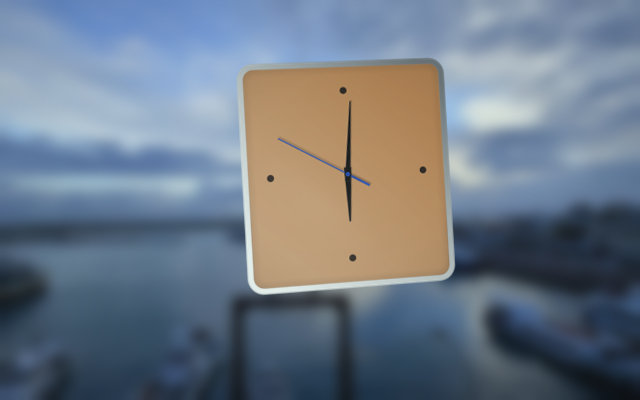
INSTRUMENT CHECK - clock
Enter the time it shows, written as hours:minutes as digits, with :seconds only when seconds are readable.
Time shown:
6:00:50
